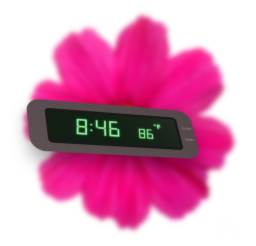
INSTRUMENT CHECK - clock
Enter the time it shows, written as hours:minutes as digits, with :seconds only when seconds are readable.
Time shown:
8:46
